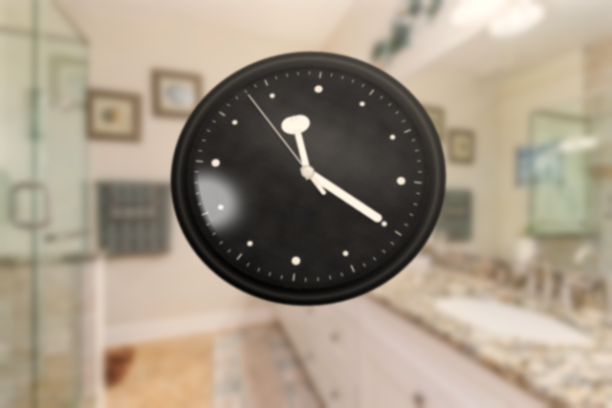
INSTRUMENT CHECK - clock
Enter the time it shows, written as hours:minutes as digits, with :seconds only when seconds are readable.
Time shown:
11:19:53
